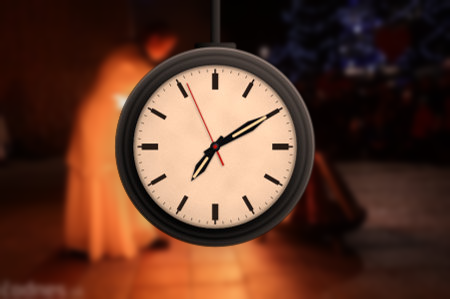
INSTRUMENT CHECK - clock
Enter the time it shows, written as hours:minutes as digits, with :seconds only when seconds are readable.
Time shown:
7:09:56
